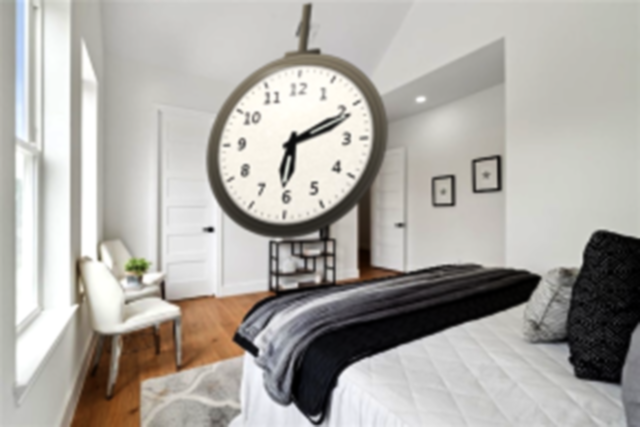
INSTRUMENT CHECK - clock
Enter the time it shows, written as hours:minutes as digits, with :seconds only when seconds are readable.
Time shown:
6:11
